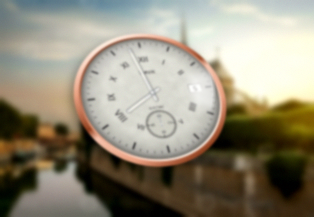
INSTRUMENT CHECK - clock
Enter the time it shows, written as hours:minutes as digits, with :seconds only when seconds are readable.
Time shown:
7:58
